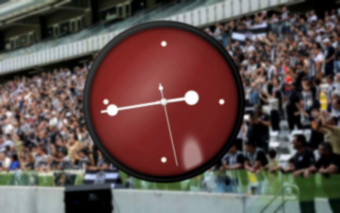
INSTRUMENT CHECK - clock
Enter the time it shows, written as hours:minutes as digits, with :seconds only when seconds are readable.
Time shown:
2:43:28
